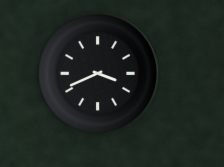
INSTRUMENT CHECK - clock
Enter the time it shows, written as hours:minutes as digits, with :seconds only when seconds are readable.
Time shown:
3:41
